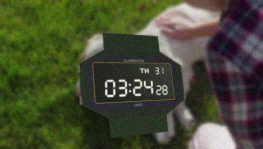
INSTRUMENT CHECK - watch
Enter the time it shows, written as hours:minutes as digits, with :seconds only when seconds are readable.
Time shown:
3:24:28
